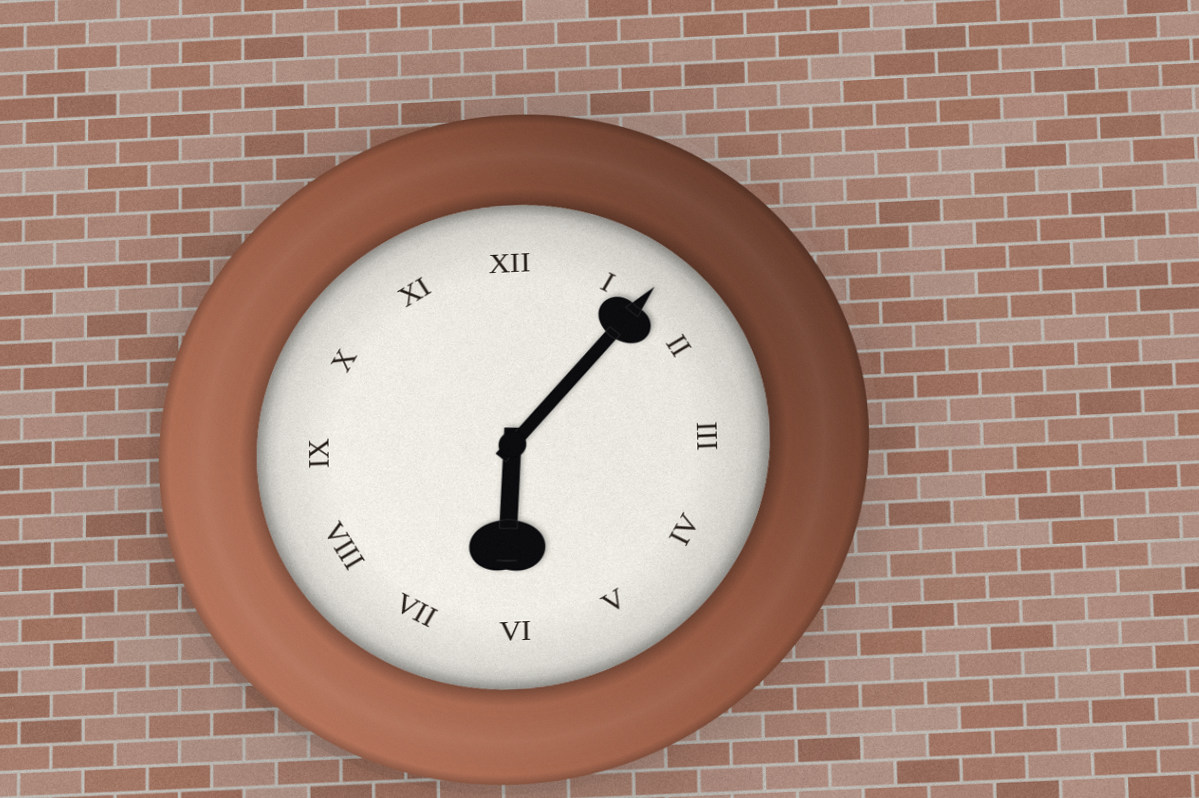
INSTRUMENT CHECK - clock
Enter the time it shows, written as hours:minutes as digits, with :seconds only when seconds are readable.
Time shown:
6:07
